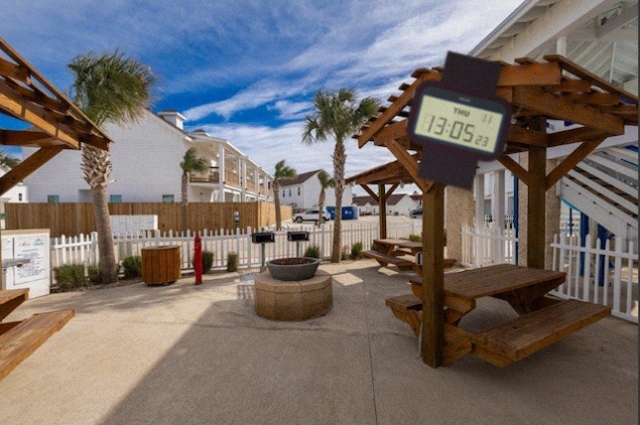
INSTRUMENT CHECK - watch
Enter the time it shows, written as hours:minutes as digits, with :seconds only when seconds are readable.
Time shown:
13:05
